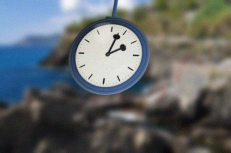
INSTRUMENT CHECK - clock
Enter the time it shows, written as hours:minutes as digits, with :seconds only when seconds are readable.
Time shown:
2:03
